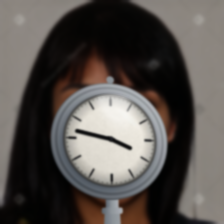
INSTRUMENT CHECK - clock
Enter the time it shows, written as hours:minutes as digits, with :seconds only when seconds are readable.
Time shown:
3:47
